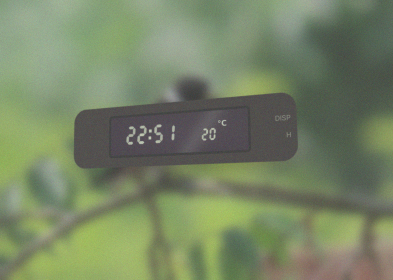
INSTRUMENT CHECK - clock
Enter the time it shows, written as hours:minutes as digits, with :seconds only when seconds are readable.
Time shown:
22:51
